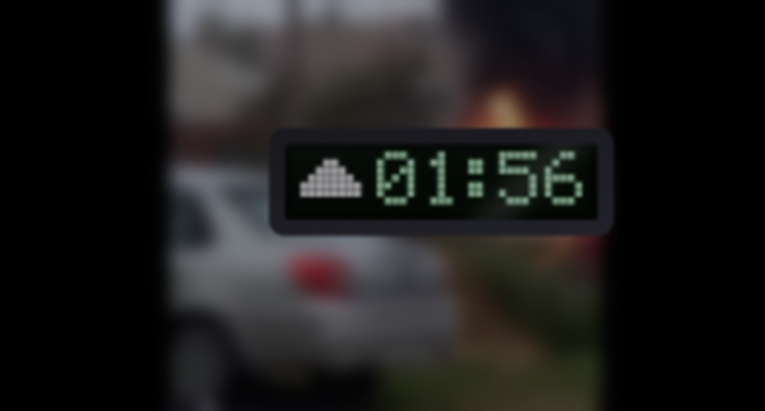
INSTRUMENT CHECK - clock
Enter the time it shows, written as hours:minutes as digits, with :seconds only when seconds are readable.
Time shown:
1:56
